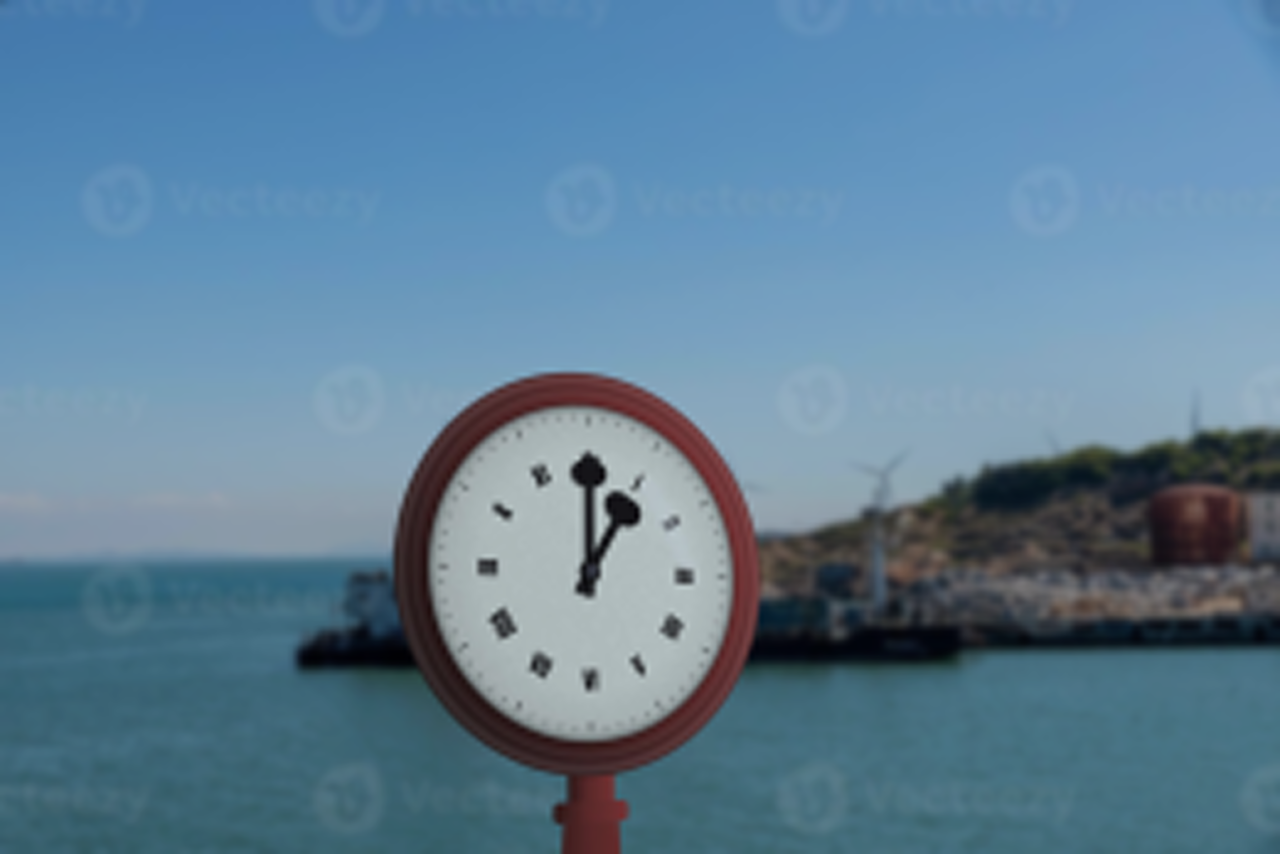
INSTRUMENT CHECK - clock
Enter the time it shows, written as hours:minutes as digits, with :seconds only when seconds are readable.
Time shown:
1:00
